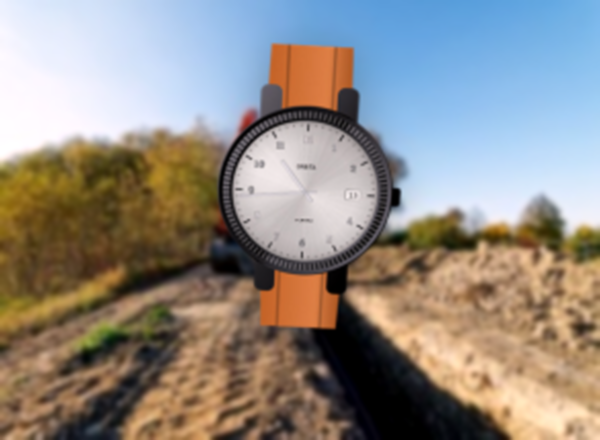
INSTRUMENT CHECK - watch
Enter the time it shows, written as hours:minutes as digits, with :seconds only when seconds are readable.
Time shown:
10:44
